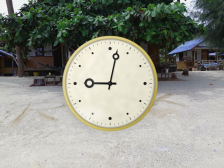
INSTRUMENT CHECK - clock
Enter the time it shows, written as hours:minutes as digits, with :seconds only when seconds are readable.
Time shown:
9:02
